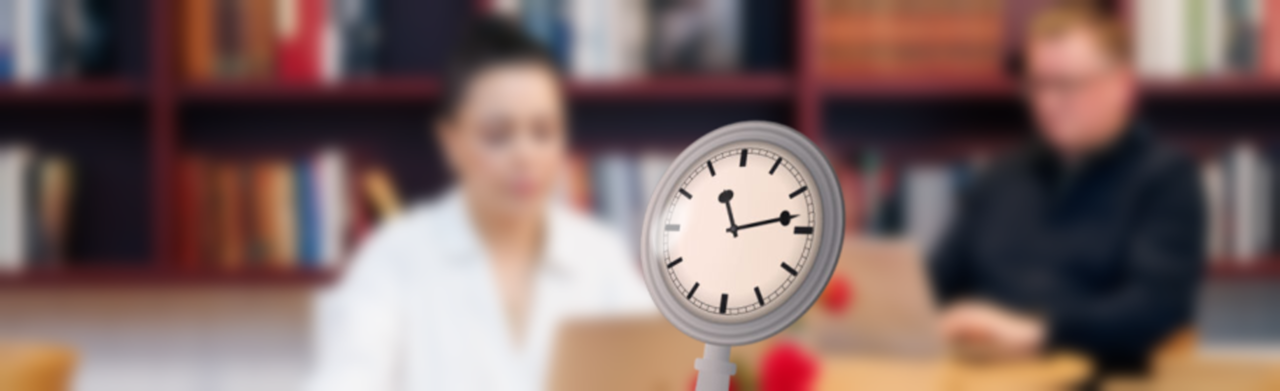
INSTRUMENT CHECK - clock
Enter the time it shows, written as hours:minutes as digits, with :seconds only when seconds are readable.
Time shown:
11:13
